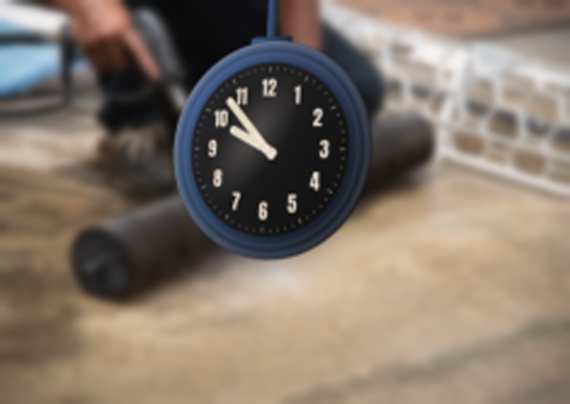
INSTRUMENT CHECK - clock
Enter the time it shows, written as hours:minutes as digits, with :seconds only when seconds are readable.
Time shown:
9:53
